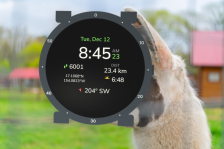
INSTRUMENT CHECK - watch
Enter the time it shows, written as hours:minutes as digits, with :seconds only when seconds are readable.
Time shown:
8:45
